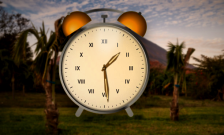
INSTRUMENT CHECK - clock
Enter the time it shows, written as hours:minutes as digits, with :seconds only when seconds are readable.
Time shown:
1:29
